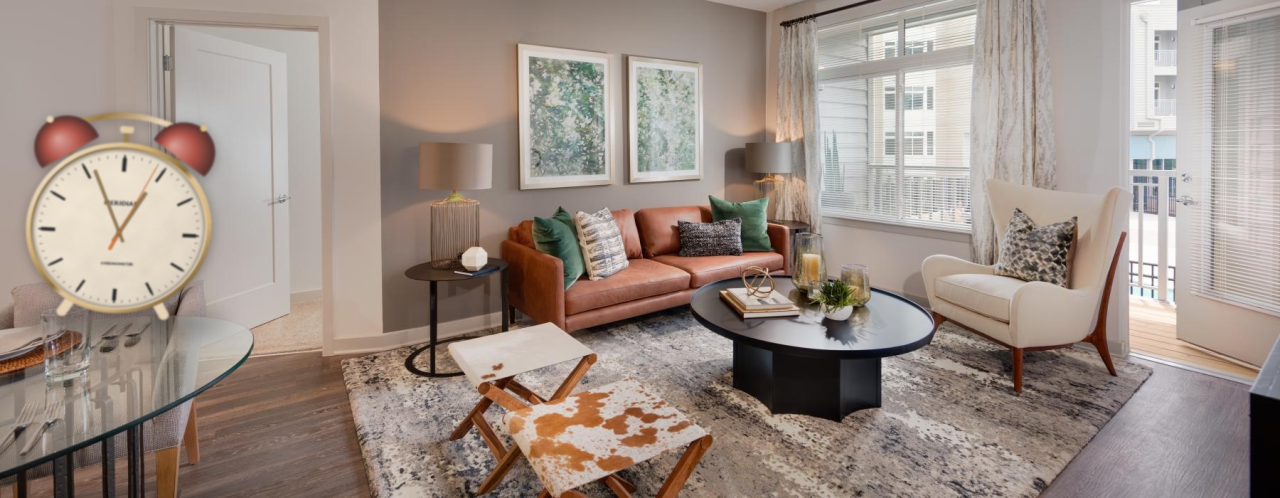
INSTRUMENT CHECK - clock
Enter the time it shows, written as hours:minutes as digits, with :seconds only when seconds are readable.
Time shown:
12:56:04
